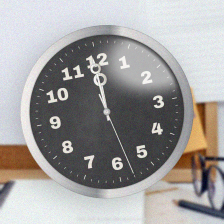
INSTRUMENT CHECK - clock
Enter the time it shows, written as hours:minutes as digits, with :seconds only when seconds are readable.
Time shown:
11:59:28
